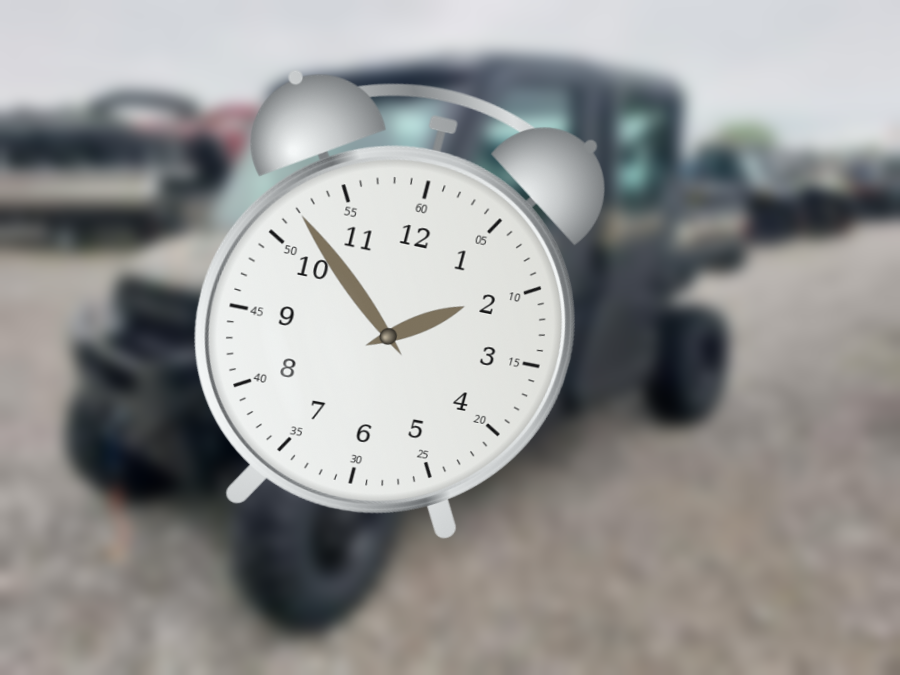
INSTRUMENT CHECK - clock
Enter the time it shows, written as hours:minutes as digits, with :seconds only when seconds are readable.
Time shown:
1:52
